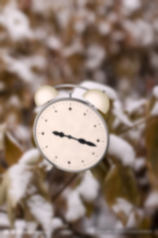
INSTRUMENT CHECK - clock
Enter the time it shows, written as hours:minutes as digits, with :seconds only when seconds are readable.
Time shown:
9:17
